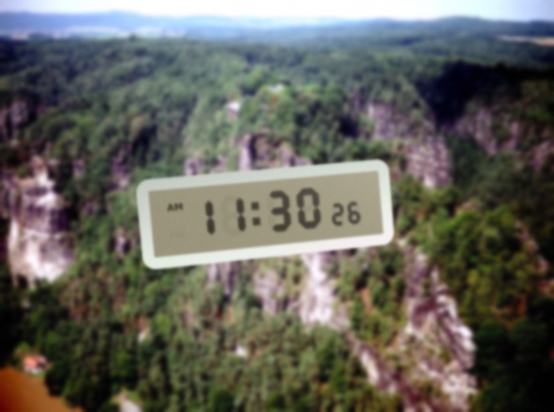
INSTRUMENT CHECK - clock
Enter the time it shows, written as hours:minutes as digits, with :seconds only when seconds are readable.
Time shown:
11:30:26
